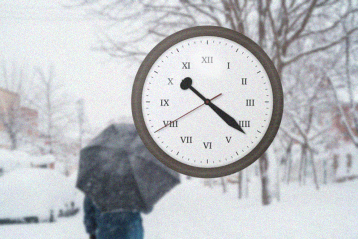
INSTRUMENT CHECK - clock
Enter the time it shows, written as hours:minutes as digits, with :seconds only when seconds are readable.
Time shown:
10:21:40
